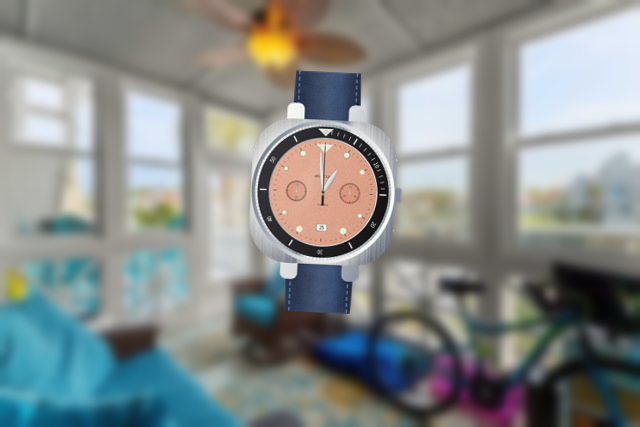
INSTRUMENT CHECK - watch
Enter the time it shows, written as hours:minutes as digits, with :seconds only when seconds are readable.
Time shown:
12:59
